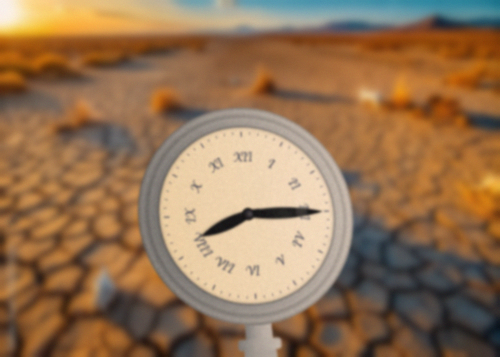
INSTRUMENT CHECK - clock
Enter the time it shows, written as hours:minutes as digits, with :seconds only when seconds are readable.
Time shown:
8:15
